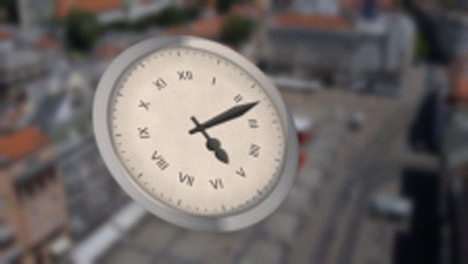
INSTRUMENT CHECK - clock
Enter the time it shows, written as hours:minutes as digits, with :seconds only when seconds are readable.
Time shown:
5:12
